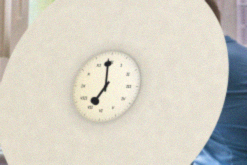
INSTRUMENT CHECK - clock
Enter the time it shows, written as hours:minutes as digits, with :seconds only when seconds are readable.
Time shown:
6:59
